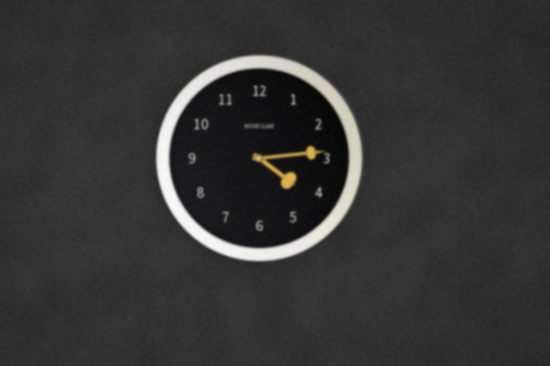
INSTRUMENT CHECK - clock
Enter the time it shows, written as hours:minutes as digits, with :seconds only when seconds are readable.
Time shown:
4:14
